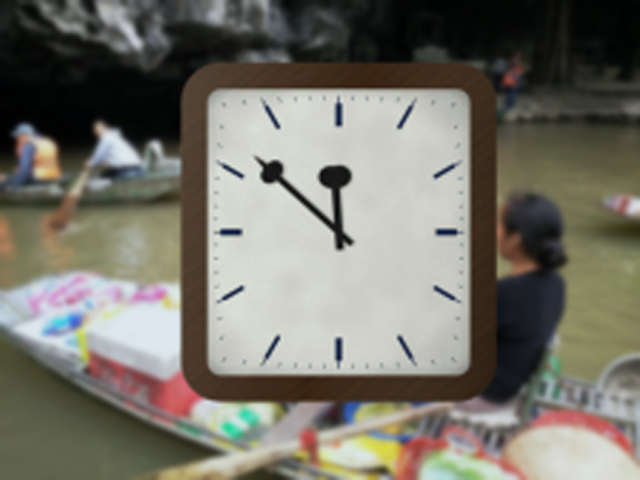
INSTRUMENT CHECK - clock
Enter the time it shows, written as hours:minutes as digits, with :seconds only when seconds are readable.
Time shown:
11:52
